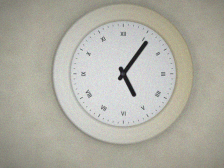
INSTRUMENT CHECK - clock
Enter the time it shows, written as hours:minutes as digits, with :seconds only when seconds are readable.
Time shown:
5:06
